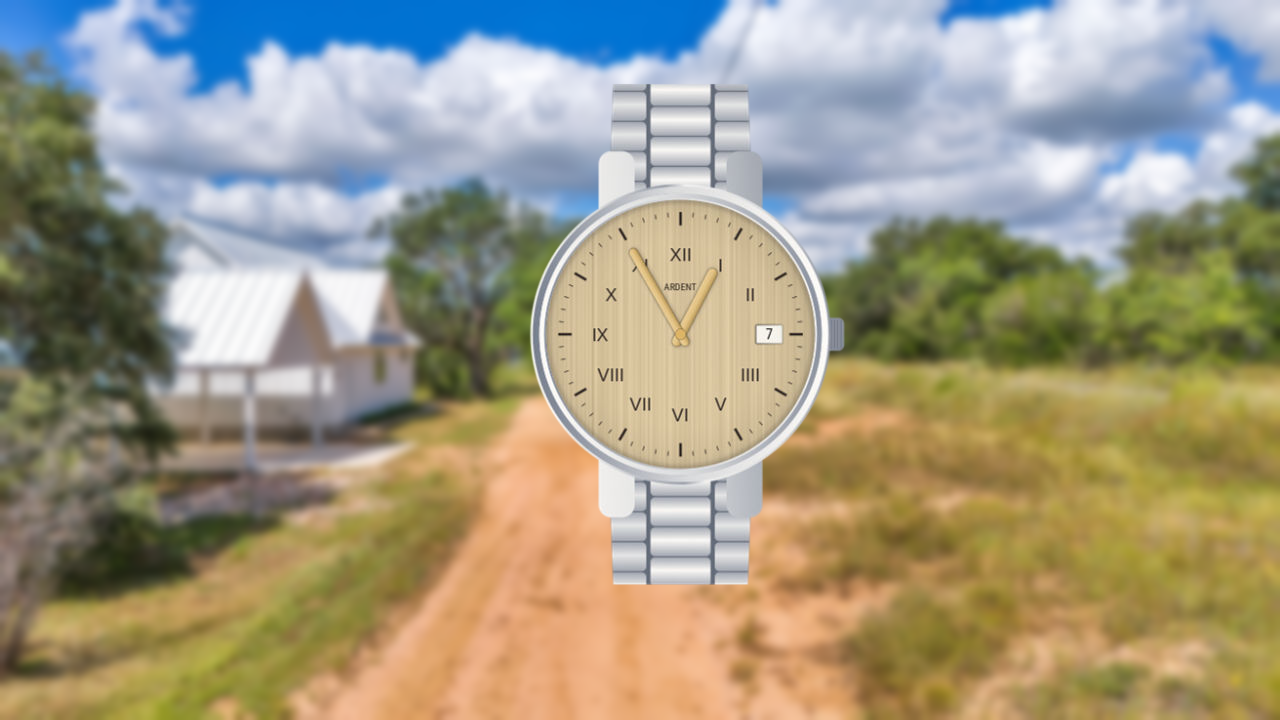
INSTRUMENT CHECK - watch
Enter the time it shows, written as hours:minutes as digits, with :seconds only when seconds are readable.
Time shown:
12:55
